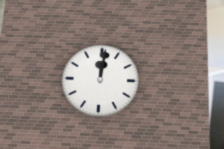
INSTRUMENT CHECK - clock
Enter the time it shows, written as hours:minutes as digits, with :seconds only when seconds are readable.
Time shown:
12:01
